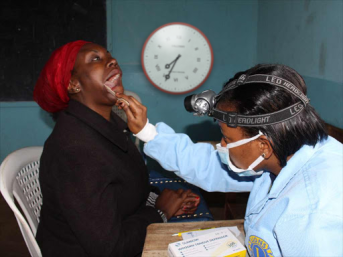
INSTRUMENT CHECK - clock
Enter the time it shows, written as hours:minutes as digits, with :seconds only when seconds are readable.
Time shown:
7:34
